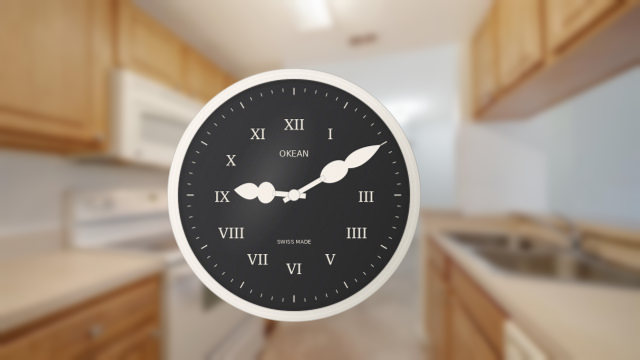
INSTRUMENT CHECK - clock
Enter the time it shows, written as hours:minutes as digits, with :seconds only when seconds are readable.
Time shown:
9:10
